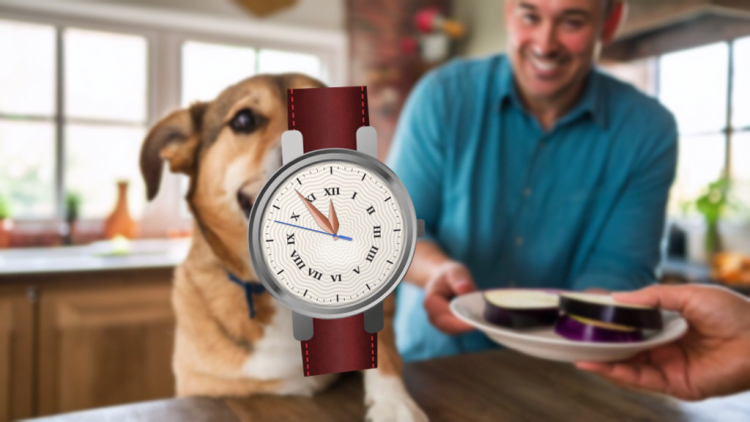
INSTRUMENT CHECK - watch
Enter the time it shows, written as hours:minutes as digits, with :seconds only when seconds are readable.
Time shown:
11:53:48
